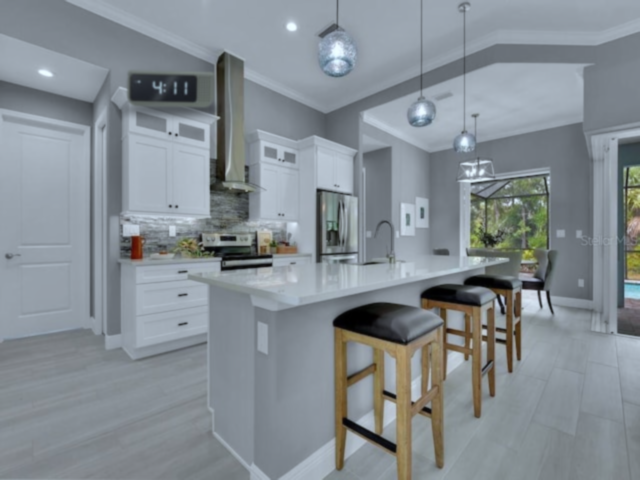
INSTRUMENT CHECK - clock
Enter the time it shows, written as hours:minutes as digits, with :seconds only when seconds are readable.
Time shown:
4:11
